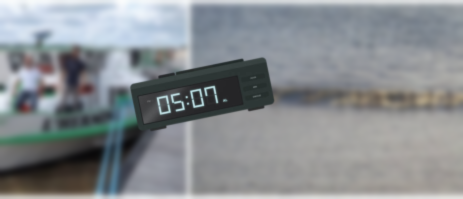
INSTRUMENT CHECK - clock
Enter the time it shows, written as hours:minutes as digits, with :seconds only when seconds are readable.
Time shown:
5:07
